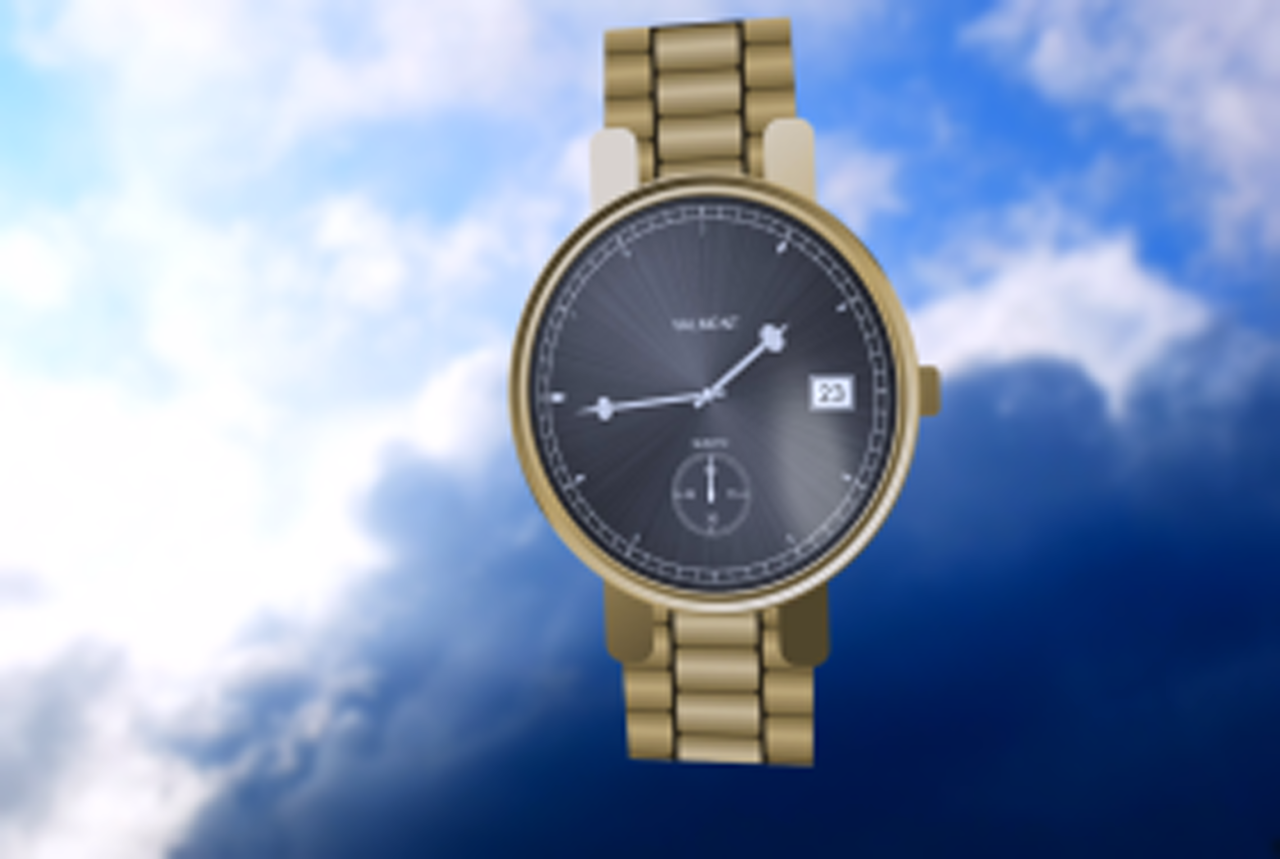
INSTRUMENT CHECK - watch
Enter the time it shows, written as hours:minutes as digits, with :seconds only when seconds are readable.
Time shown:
1:44
